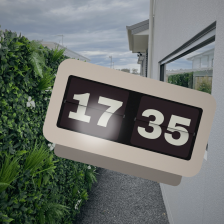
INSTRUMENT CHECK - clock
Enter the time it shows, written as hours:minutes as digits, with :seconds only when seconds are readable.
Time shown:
17:35
